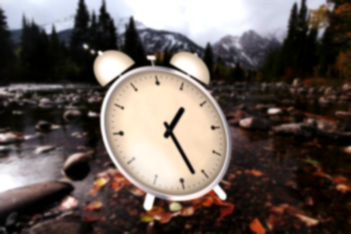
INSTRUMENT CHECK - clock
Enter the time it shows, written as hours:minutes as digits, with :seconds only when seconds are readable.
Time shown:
1:27
